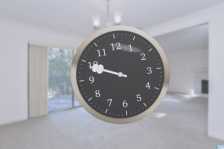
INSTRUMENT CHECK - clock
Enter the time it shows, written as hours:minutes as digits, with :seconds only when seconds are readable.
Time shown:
9:49
